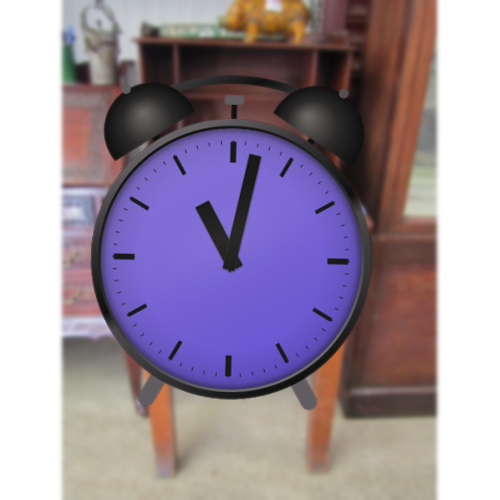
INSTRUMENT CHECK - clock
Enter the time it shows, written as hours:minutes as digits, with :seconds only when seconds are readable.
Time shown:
11:02
